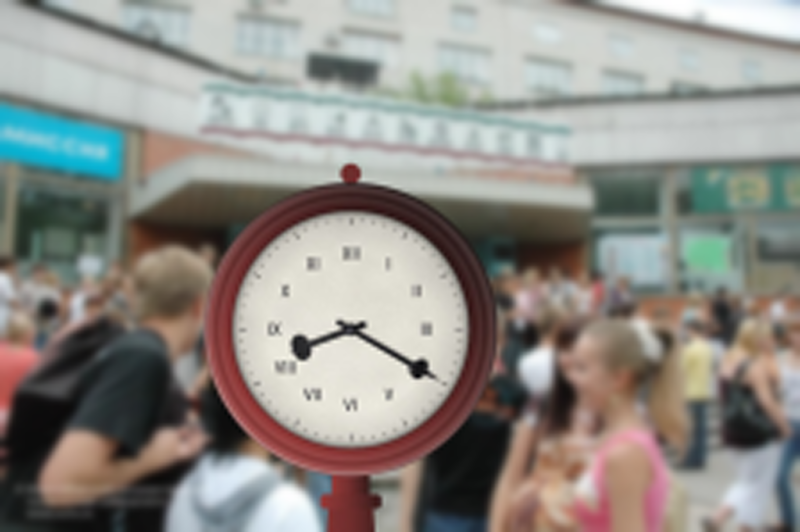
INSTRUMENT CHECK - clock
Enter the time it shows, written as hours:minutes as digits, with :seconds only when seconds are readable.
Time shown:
8:20
